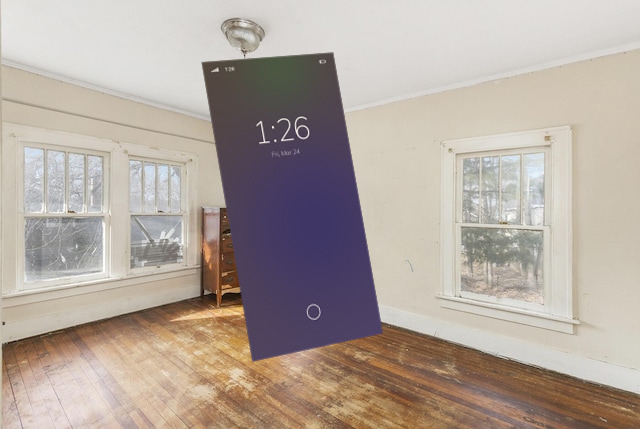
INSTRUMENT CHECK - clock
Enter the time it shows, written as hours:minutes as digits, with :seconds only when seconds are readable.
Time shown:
1:26
